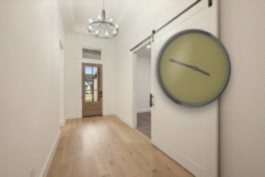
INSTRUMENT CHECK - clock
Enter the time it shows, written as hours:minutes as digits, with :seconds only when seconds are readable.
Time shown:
3:48
